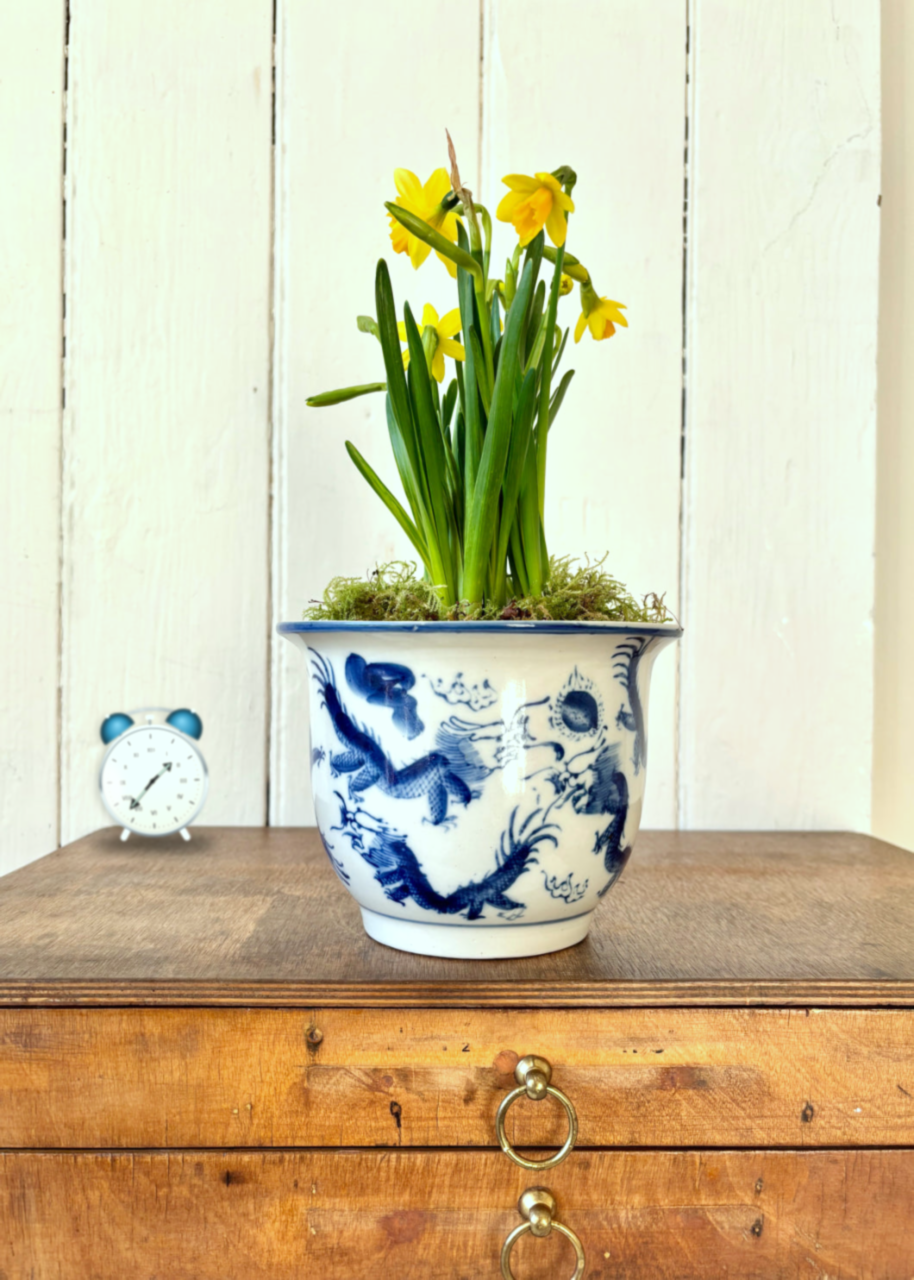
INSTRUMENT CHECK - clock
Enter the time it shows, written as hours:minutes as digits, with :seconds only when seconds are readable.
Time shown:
1:37
